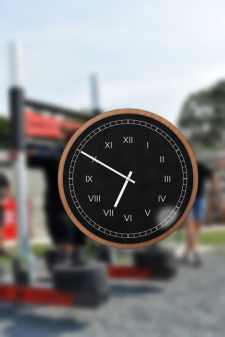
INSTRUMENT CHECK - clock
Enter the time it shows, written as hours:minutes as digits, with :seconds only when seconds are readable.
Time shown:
6:50
